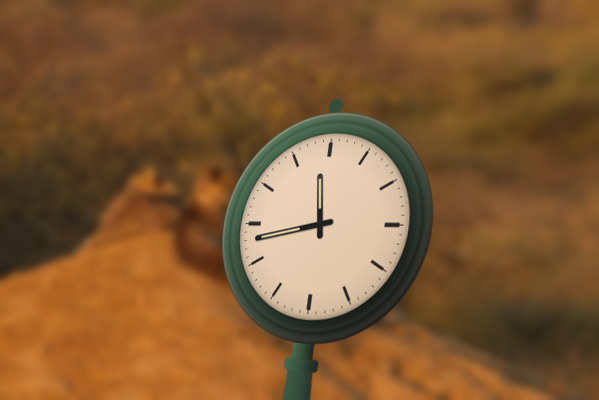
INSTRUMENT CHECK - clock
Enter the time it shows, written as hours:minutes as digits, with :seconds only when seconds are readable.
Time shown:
11:43
